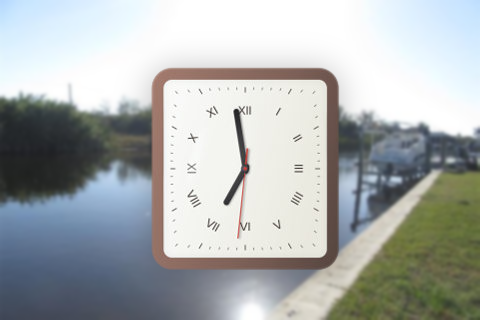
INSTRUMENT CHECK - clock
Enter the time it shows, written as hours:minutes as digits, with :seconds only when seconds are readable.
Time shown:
6:58:31
